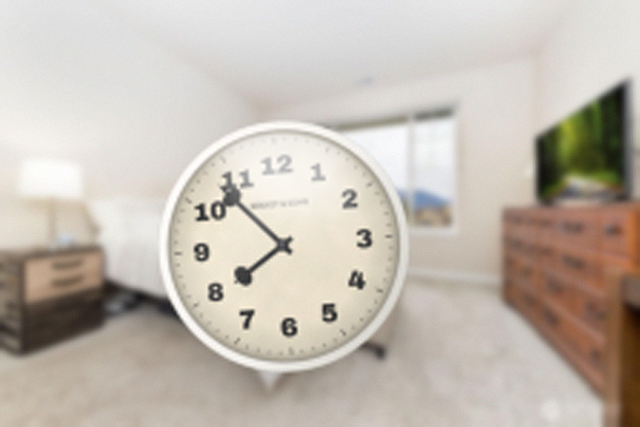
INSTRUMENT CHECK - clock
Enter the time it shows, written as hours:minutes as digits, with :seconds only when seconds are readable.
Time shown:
7:53
